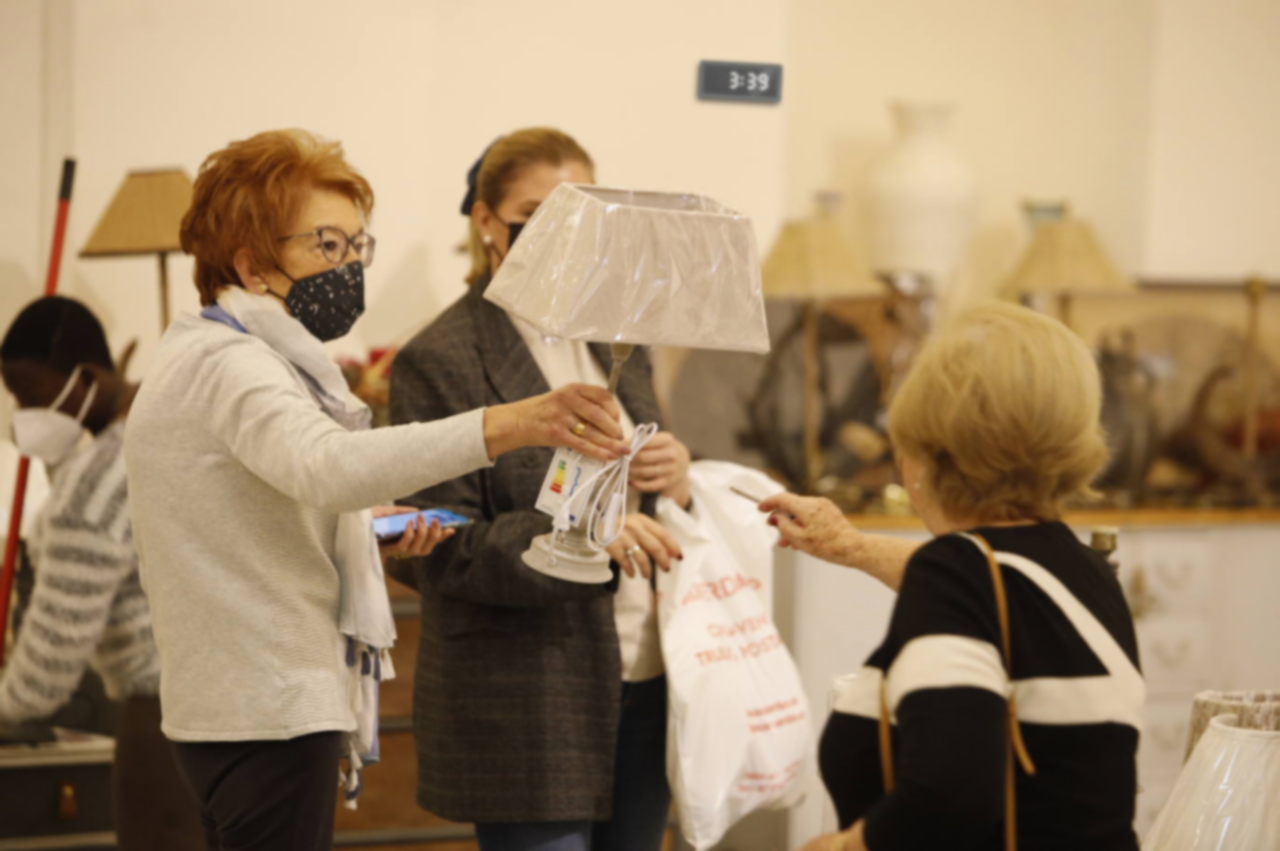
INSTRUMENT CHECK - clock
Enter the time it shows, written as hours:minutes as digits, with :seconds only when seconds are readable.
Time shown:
3:39
